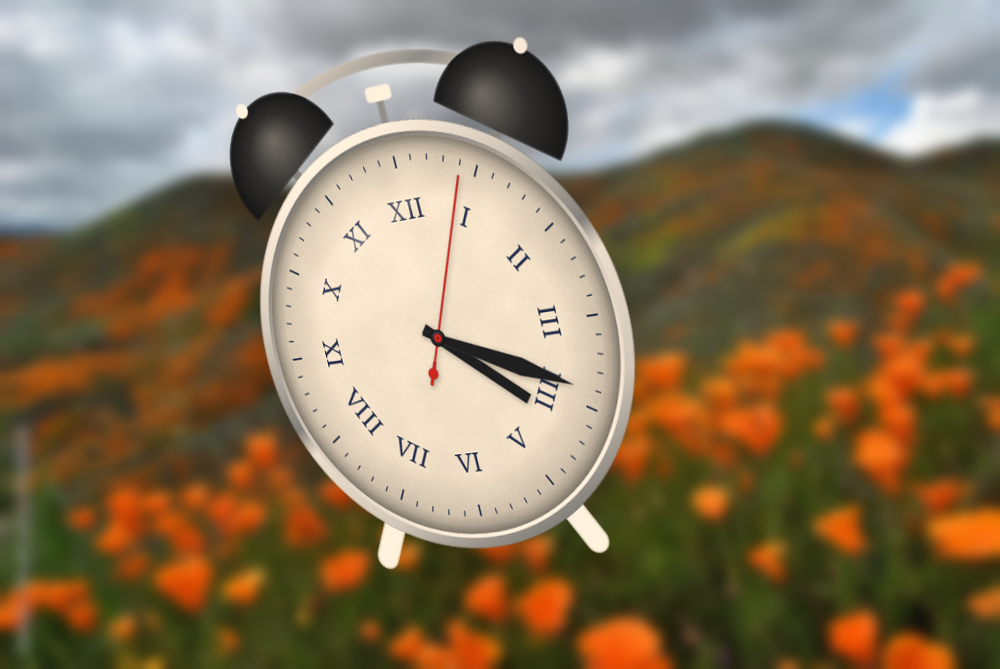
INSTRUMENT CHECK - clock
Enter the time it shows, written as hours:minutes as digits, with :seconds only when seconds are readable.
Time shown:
4:19:04
